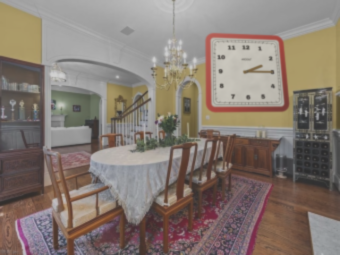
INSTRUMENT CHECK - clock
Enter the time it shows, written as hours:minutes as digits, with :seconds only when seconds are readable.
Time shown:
2:15
